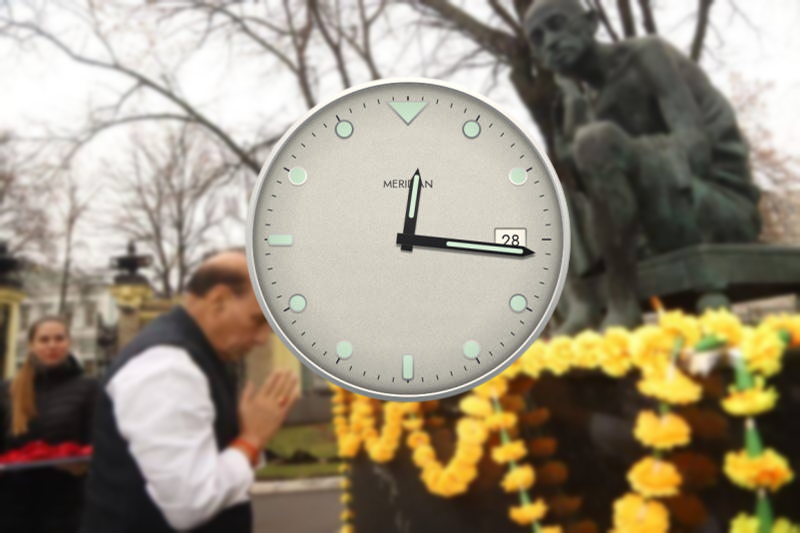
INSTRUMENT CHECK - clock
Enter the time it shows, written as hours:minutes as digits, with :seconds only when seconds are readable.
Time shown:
12:16
